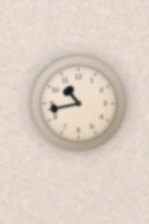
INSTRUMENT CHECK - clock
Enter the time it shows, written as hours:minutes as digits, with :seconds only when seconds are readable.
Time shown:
10:43
